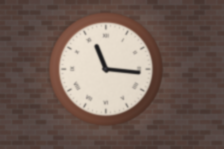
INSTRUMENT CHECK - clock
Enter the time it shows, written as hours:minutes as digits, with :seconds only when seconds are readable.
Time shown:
11:16
